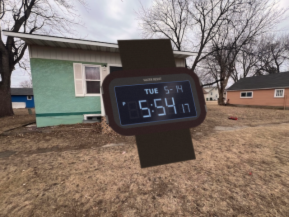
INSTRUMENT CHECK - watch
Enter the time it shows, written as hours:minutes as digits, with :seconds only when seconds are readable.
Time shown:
5:54
